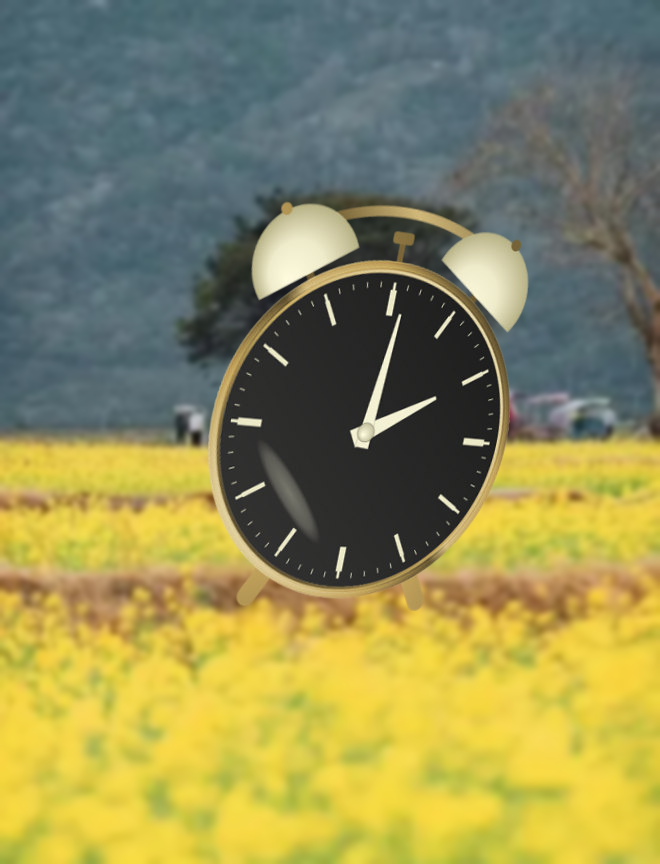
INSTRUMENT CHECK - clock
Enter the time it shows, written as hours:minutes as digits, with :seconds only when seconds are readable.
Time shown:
2:01
